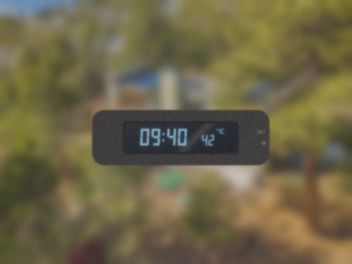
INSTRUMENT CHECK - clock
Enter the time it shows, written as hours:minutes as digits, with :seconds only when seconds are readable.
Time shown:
9:40
